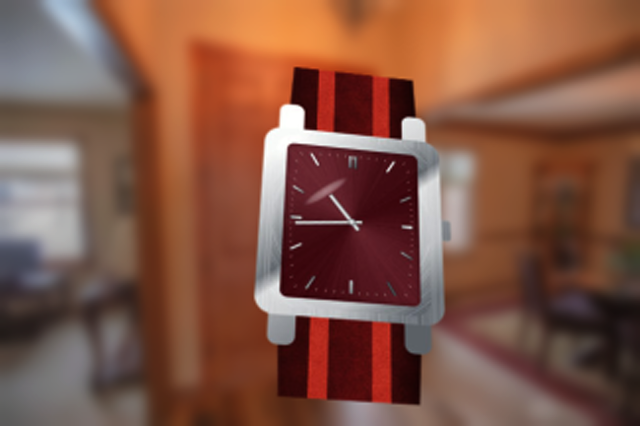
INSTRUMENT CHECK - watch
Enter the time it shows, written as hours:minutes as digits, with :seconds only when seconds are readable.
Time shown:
10:44
